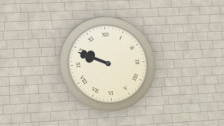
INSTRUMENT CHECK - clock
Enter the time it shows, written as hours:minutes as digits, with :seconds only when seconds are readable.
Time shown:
9:49
